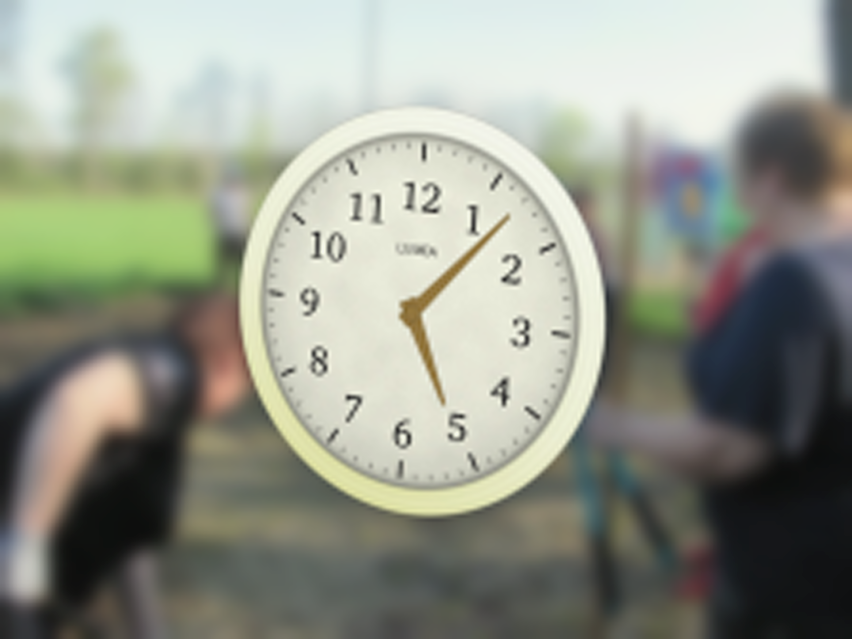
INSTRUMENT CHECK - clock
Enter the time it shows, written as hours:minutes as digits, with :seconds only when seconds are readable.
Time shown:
5:07
